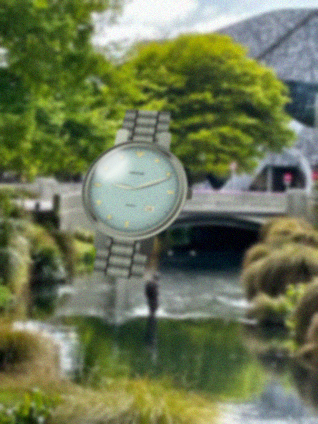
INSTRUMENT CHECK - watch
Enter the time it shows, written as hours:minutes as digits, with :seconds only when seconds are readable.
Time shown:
9:11
